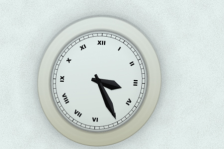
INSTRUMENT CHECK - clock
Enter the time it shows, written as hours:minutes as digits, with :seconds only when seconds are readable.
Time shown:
3:25
